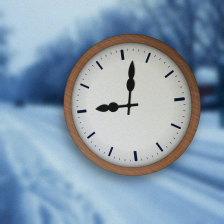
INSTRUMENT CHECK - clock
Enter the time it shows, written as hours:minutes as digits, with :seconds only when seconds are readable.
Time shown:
9:02
